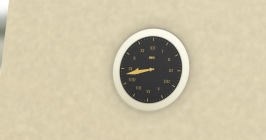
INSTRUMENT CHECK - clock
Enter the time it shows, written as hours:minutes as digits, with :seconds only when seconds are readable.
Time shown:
8:43
